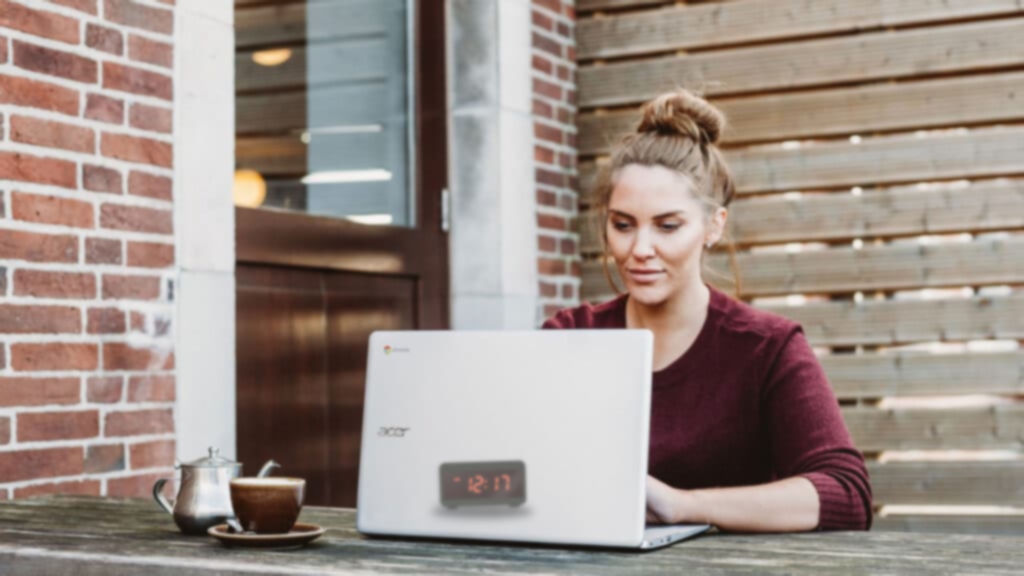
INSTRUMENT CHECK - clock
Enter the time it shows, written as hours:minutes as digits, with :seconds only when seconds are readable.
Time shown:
12:17
